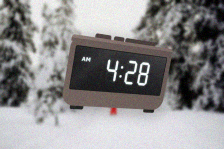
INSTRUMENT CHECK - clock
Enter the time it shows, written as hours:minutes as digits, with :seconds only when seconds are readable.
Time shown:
4:28
